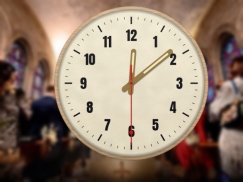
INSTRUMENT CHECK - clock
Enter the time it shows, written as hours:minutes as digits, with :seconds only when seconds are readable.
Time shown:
12:08:30
